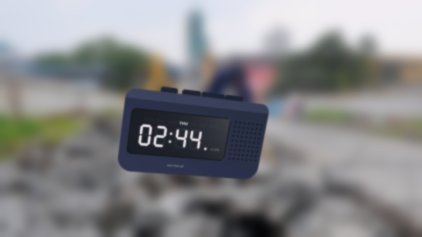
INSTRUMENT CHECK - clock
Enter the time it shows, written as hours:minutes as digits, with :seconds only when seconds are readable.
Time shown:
2:44
